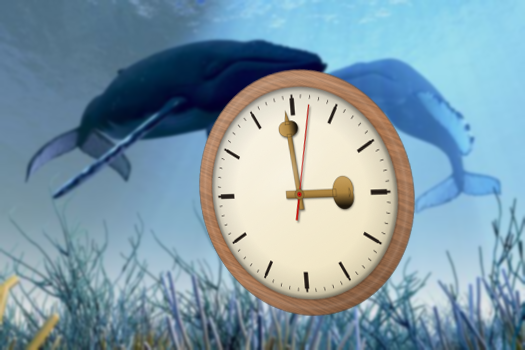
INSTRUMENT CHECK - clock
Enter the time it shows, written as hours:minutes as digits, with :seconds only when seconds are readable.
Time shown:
2:59:02
